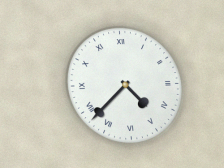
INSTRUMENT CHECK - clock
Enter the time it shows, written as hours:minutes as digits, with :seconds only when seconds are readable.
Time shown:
4:38
